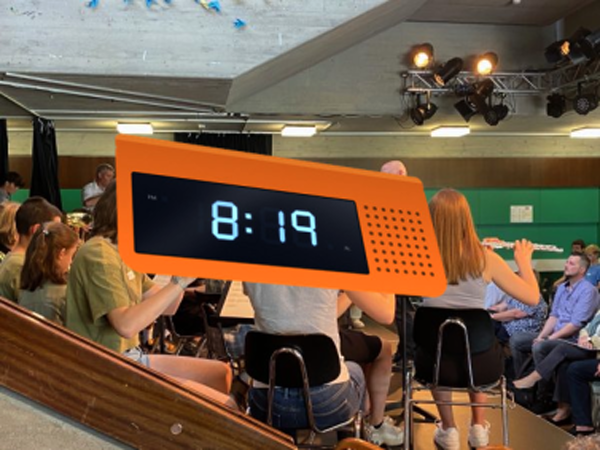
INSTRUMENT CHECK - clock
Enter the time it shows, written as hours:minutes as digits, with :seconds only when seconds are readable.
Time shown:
8:19
